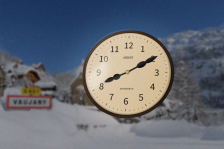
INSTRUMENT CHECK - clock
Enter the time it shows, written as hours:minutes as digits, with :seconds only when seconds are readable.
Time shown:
8:10
